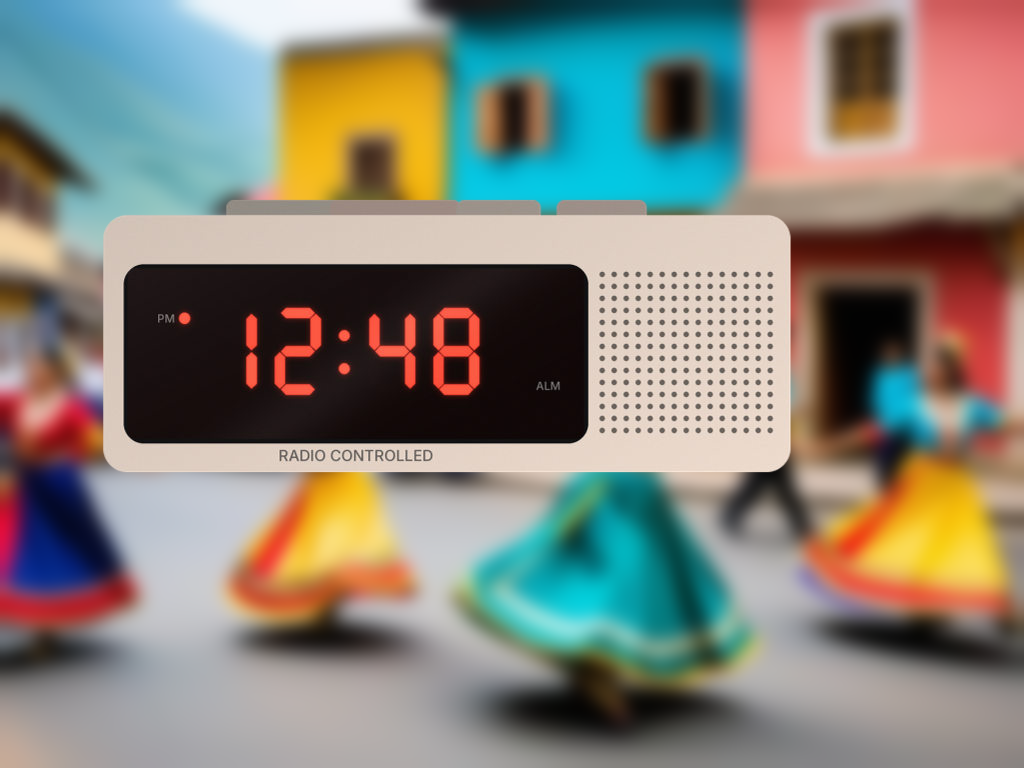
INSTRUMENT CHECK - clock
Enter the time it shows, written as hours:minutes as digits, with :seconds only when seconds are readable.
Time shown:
12:48
